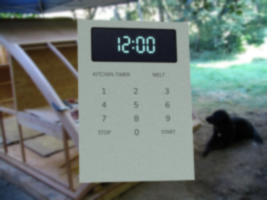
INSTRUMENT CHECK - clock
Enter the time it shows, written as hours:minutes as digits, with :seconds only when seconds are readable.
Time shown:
12:00
